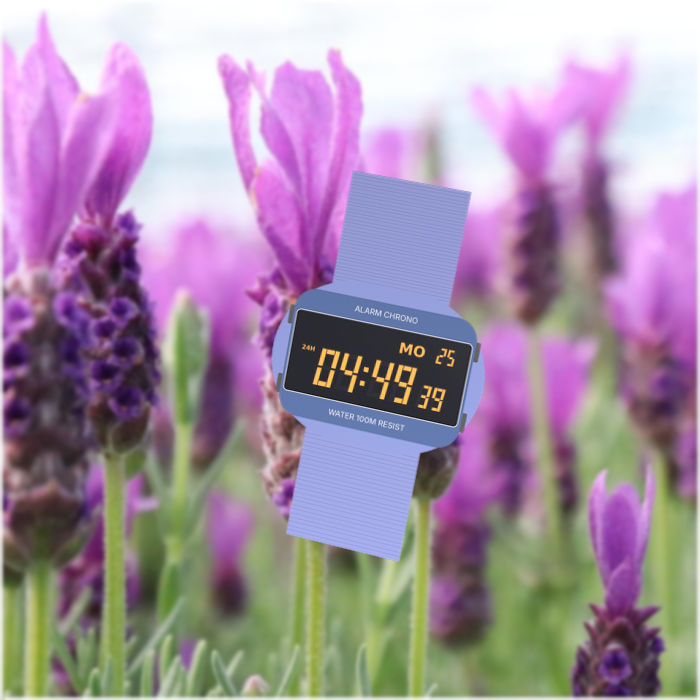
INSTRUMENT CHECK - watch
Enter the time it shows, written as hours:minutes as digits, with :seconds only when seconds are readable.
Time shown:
4:49:39
